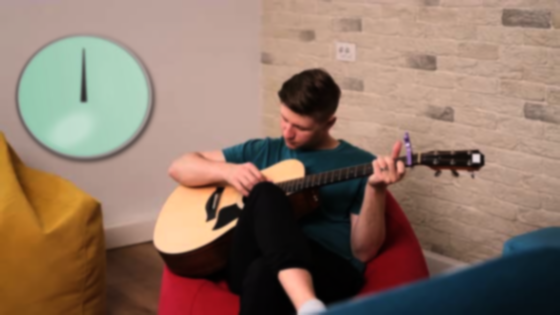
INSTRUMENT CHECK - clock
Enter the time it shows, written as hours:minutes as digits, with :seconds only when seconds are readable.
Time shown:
12:00
